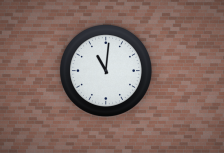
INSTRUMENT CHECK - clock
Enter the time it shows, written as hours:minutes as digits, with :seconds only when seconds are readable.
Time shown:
11:01
